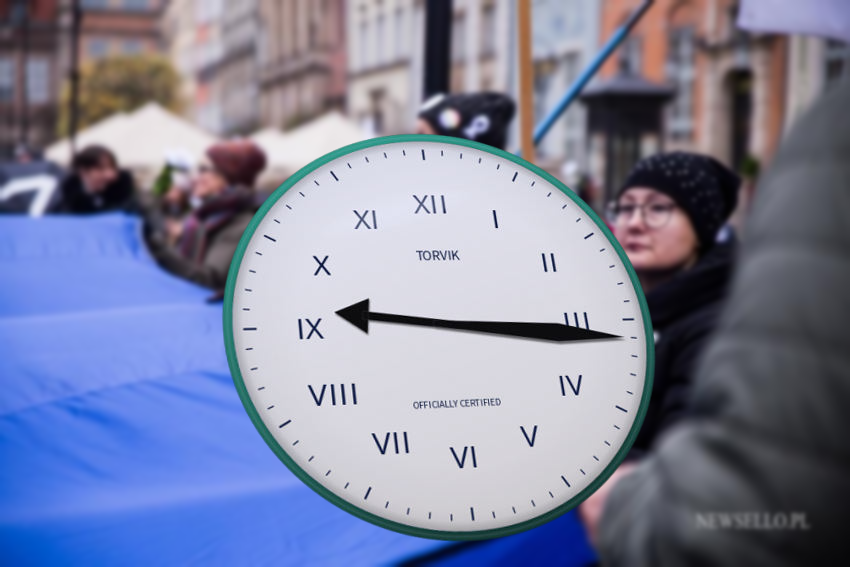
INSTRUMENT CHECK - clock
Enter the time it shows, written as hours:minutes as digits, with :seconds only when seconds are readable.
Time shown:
9:16
